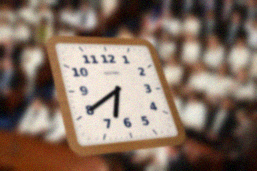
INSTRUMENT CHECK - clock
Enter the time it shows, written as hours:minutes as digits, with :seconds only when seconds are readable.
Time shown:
6:40
